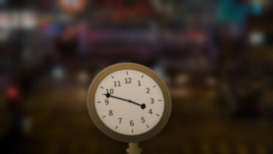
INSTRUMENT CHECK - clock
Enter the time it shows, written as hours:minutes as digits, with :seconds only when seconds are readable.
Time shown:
3:48
